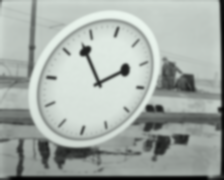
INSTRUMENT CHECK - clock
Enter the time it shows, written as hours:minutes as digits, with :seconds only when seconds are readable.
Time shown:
1:53
